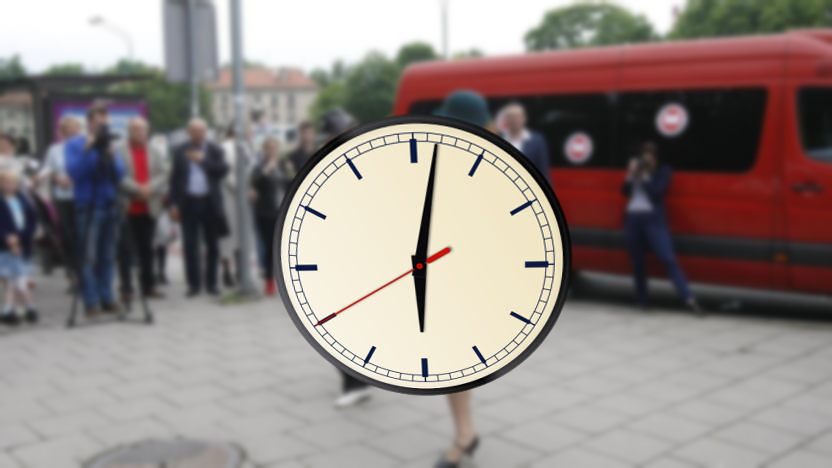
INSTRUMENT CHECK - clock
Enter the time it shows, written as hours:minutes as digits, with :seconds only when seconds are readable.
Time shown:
6:01:40
